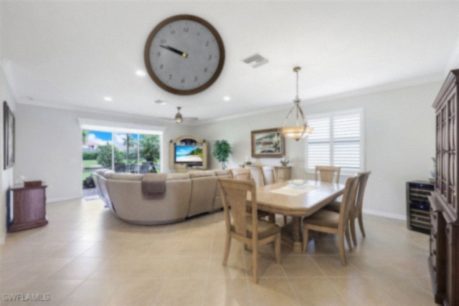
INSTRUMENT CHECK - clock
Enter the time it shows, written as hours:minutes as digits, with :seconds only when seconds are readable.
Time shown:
9:48
